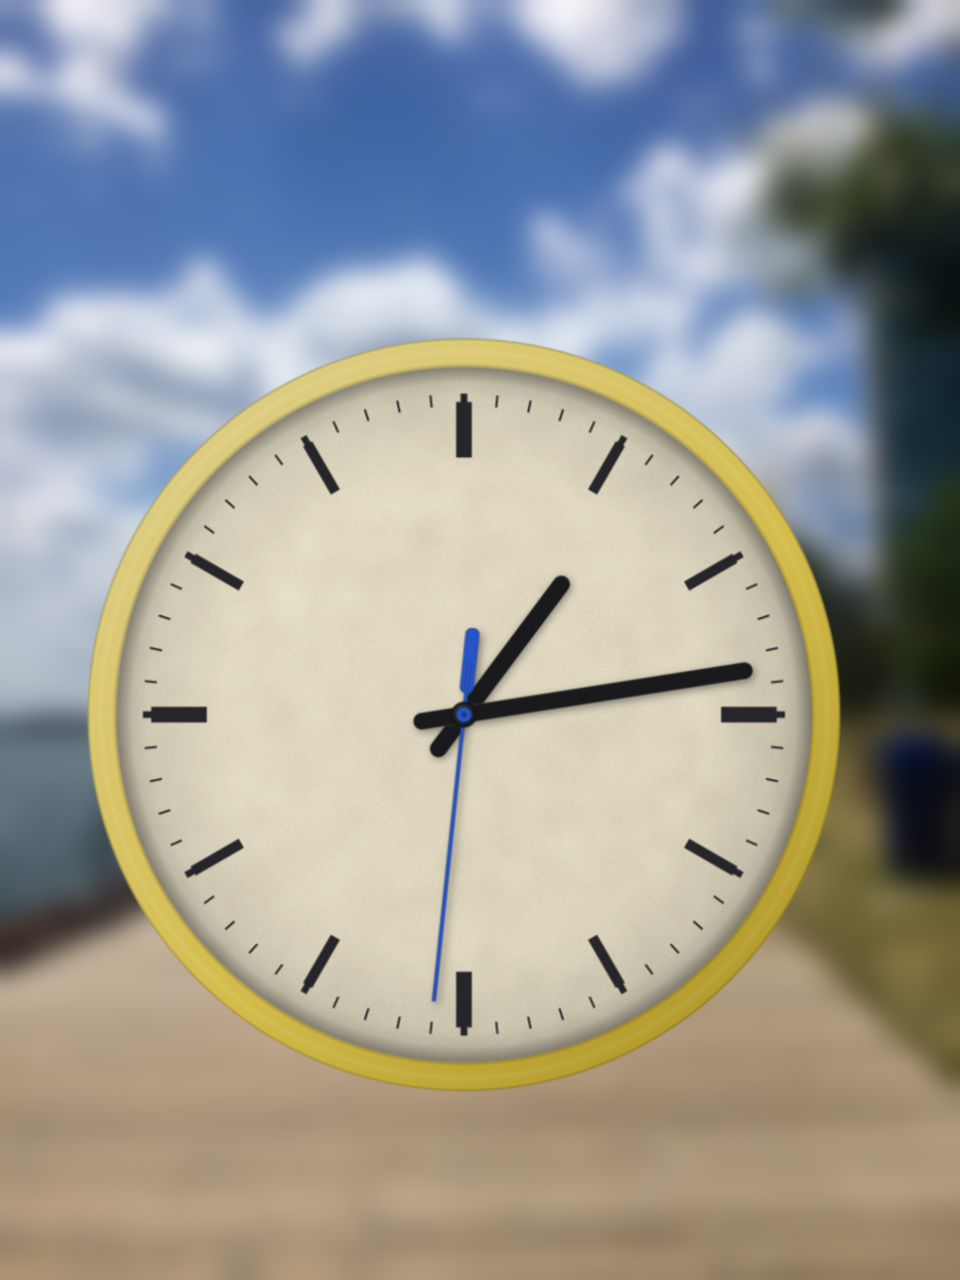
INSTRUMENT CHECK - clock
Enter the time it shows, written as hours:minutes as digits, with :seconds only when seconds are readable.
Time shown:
1:13:31
